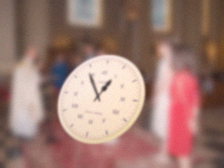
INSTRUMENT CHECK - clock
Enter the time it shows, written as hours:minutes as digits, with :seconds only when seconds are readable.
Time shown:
12:54
